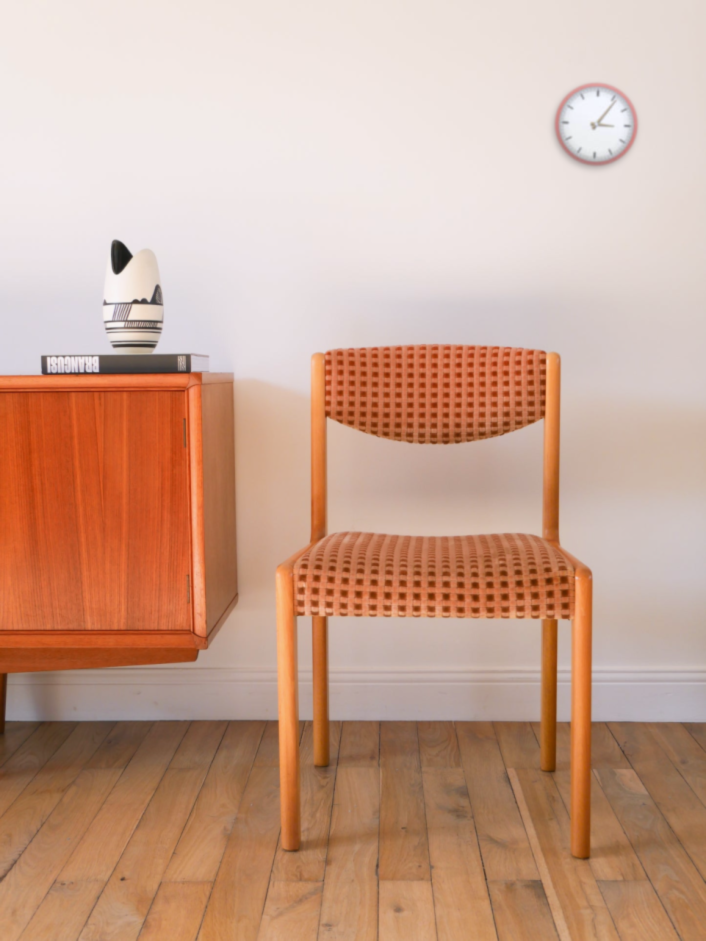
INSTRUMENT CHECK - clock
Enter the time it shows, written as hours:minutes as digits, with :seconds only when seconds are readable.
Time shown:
3:06
